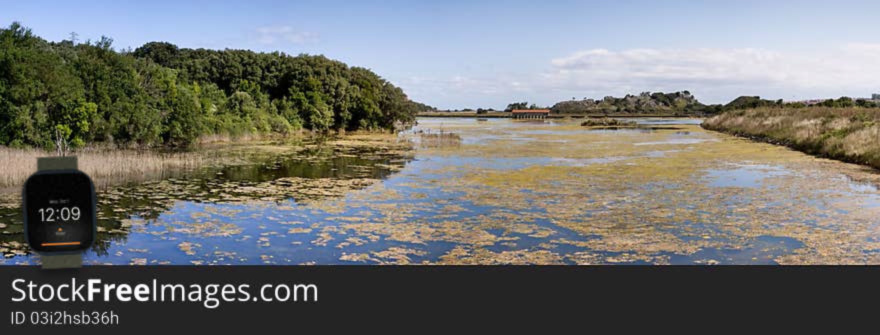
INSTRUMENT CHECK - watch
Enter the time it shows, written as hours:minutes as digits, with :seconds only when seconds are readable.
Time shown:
12:09
